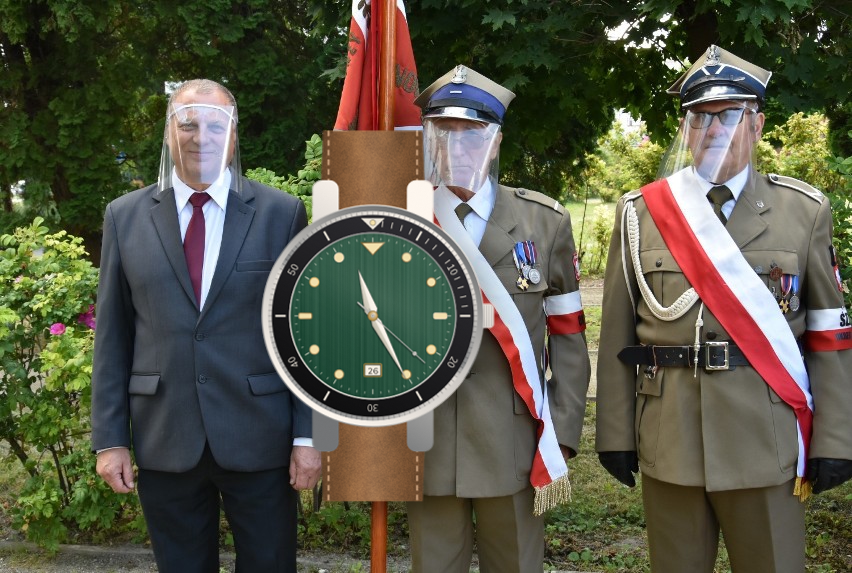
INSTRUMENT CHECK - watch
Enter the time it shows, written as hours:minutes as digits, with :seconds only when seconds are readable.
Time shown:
11:25:22
